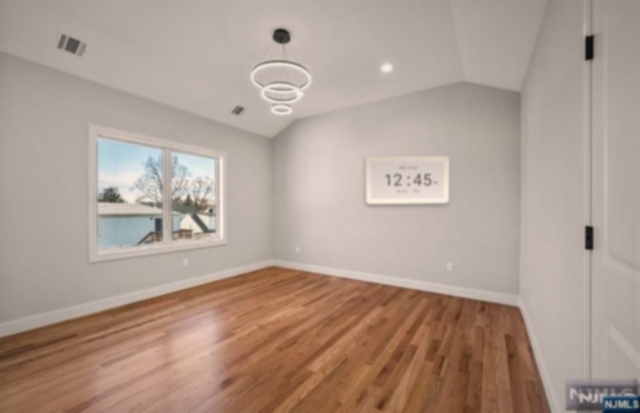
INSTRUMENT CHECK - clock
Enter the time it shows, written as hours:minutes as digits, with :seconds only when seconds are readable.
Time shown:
12:45
